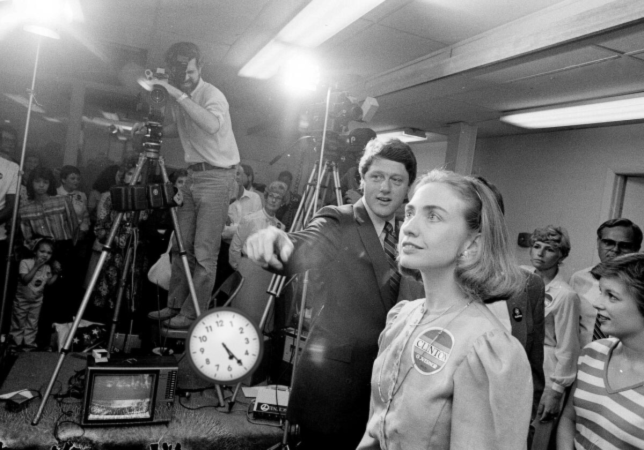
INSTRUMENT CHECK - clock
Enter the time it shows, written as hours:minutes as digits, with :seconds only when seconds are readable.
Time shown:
5:25
